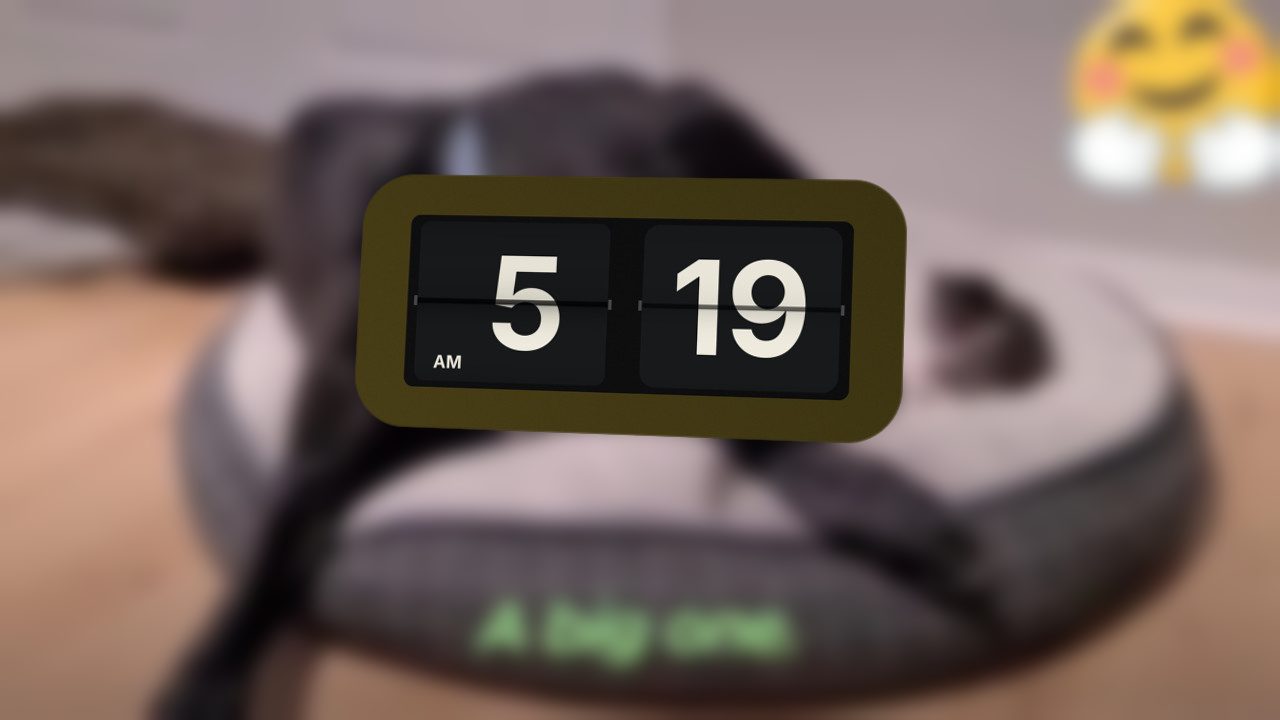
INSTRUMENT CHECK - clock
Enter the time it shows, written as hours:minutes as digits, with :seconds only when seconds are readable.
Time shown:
5:19
